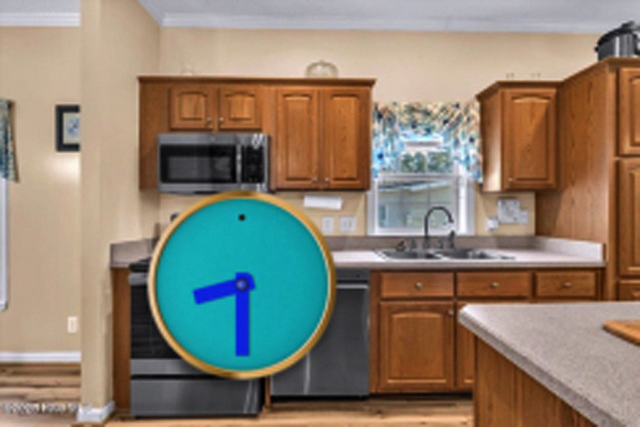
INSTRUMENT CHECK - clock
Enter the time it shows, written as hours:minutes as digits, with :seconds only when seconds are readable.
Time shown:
8:30
